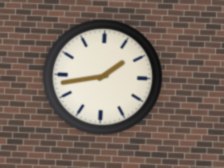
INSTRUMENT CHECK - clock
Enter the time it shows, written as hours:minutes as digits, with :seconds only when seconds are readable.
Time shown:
1:43
